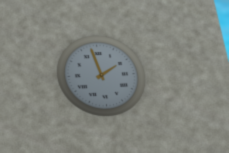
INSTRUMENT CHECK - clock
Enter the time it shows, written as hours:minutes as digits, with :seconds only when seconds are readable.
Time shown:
1:58
